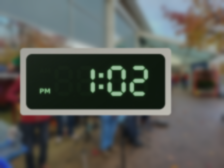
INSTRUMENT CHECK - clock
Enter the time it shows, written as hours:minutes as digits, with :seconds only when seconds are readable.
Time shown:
1:02
